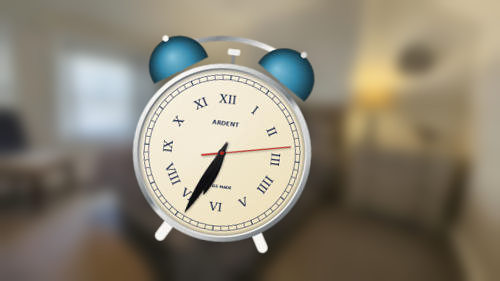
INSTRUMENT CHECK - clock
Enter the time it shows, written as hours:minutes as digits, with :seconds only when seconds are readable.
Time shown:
6:34:13
